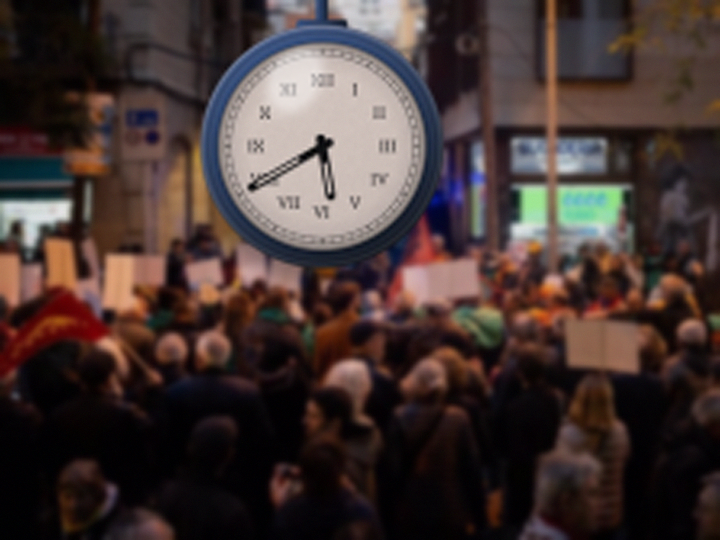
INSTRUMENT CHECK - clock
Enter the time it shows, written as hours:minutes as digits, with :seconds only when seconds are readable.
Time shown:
5:40
